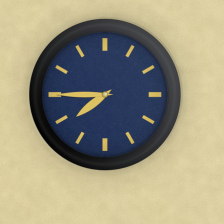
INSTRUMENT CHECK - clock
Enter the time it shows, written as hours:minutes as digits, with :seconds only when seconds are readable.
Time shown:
7:45
